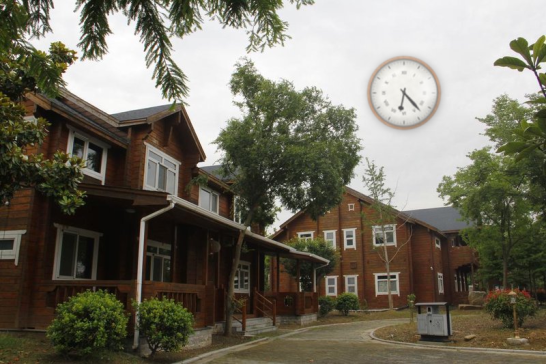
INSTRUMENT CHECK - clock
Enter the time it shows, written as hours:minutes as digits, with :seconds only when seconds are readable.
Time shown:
6:23
